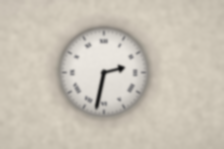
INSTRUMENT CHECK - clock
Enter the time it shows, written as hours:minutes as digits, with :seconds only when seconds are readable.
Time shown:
2:32
